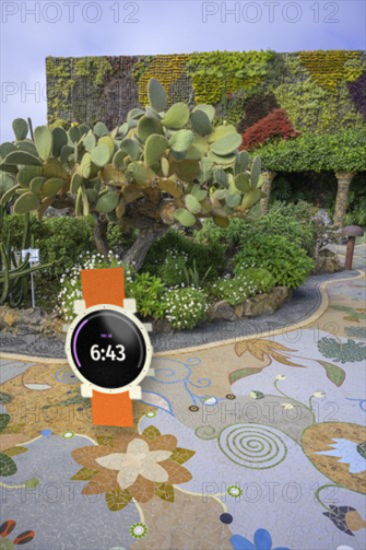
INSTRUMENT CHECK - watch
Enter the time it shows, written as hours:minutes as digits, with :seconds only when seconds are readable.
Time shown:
6:43
